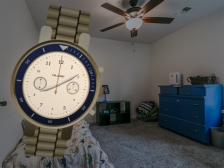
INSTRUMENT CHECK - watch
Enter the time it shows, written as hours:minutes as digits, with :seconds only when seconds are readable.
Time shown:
8:09
